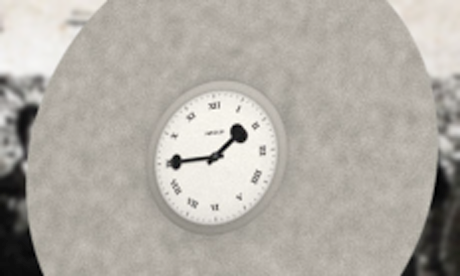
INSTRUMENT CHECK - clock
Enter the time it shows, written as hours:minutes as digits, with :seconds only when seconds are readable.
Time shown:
1:45
